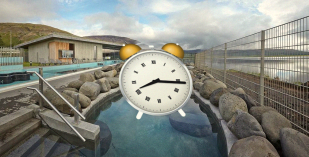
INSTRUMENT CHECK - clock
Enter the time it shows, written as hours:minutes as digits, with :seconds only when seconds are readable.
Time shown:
8:16
